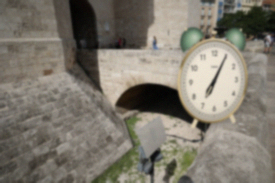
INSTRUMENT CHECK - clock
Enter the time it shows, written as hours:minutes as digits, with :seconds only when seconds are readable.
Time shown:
7:05
